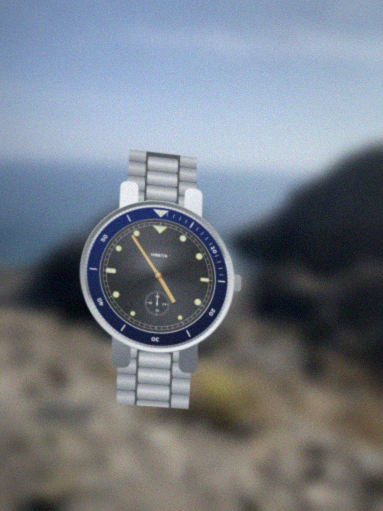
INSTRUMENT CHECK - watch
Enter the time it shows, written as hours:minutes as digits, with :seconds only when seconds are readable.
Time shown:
4:54
